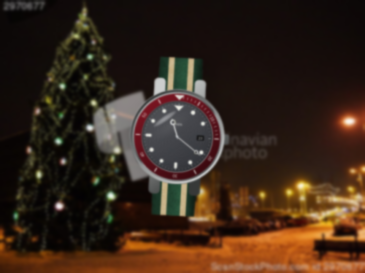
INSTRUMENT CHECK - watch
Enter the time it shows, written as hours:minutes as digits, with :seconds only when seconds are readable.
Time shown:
11:21
